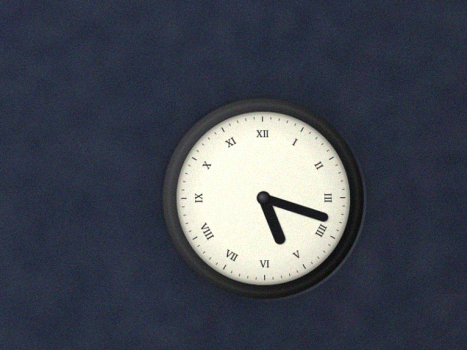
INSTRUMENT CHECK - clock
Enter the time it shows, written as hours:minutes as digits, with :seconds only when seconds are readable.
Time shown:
5:18
